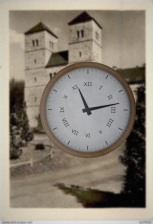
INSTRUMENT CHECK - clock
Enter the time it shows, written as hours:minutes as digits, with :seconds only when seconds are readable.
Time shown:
11:13
